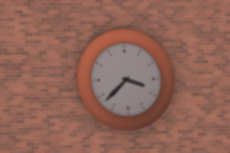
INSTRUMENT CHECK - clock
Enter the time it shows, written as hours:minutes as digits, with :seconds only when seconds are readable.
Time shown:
3:38
